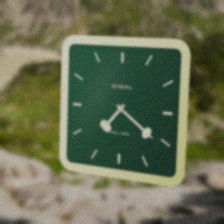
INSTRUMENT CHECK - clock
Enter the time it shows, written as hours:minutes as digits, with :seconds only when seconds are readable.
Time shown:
7:21
